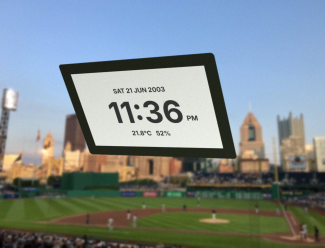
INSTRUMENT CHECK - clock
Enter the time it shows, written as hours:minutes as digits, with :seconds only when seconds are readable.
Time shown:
11:36
